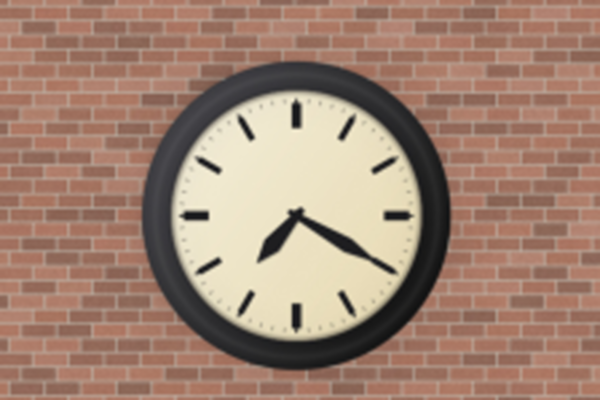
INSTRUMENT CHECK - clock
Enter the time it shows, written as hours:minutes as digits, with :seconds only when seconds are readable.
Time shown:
7:20
